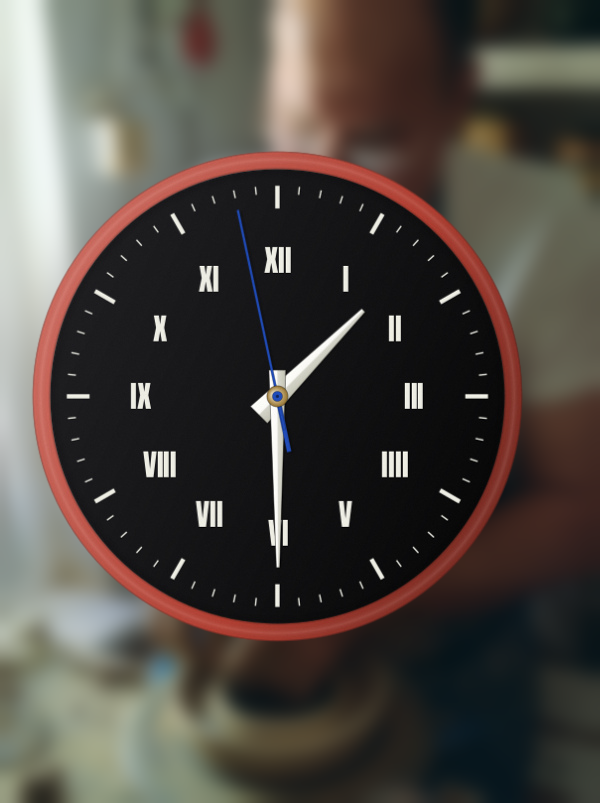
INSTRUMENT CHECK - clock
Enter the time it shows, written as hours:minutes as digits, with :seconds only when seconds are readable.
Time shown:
1:29:58
